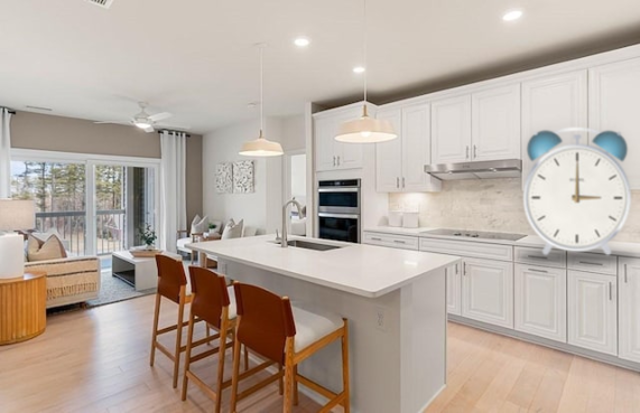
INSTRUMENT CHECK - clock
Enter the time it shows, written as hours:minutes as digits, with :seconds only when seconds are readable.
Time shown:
3:00
